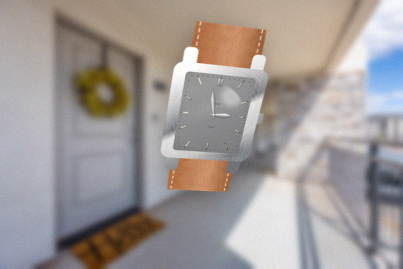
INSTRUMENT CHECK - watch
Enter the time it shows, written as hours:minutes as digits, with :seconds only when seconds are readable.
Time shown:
2:58
